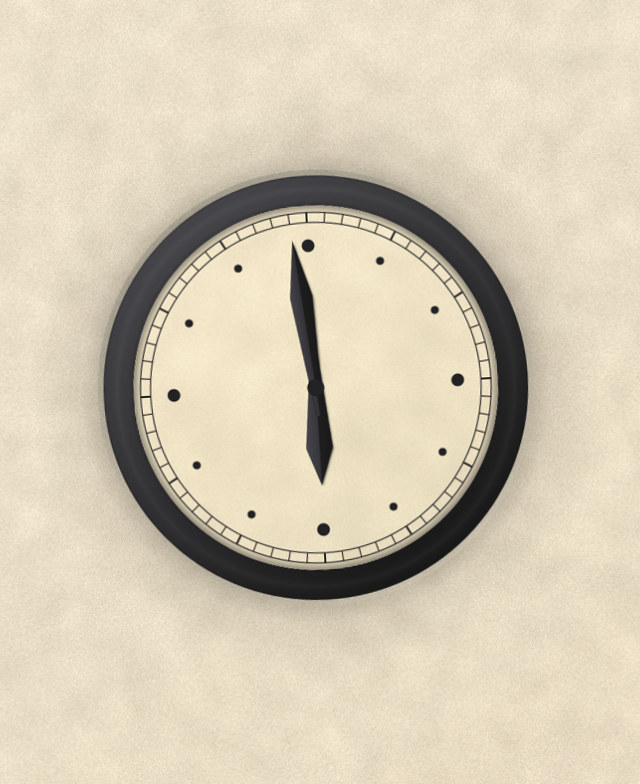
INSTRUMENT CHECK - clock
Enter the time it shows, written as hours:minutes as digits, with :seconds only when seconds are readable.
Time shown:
5:59
